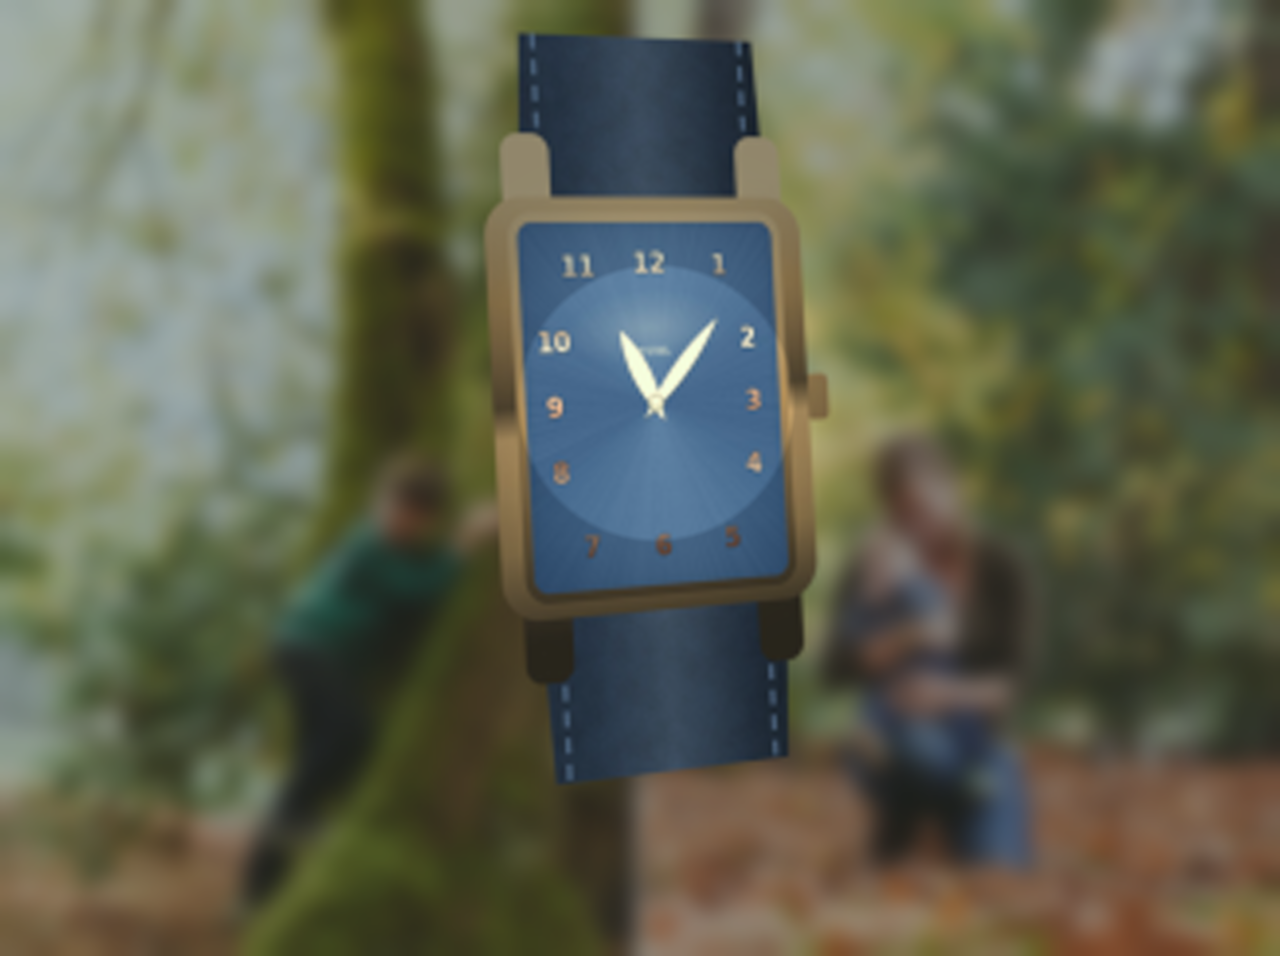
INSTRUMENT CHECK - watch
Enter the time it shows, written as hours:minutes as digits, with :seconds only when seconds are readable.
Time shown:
11:07
